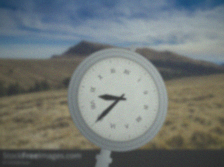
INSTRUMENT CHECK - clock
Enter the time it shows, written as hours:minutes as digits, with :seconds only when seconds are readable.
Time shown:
8:35
